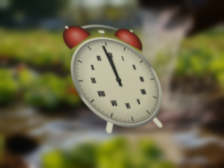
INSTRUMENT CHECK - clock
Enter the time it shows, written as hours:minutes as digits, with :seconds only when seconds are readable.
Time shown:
11:59
